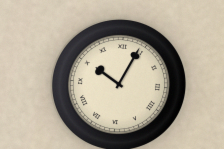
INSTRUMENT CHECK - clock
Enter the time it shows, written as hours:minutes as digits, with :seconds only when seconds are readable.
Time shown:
10:04
